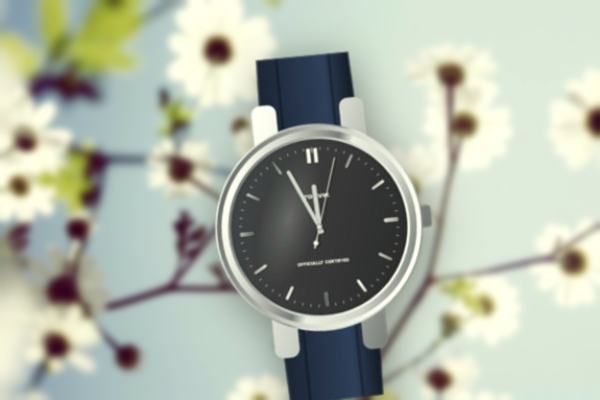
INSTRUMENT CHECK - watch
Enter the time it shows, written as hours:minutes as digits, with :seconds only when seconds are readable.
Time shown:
11:56:03
